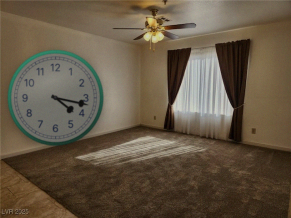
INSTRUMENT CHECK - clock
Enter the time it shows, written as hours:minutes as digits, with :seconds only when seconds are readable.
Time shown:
4:17
